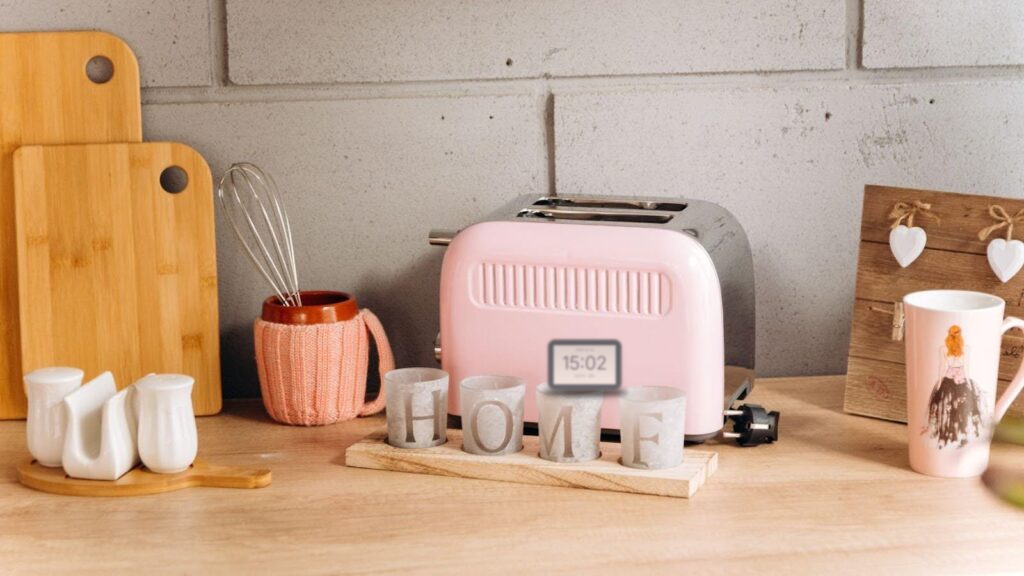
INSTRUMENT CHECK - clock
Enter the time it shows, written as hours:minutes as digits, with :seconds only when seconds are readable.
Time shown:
15:02
